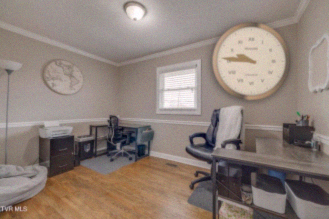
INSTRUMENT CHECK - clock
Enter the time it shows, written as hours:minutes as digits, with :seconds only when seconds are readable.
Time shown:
9:46
